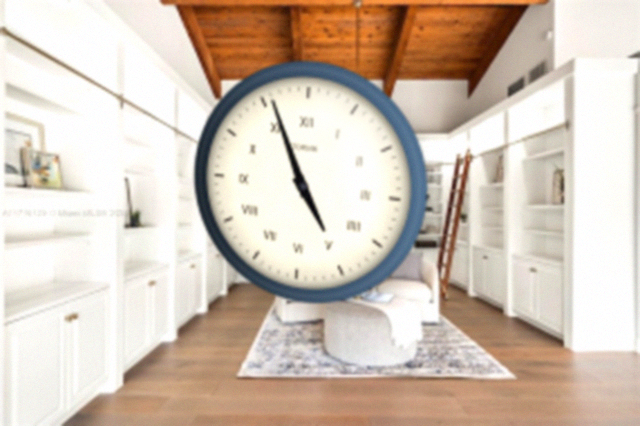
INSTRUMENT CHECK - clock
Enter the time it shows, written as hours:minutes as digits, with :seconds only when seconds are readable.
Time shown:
4:56
